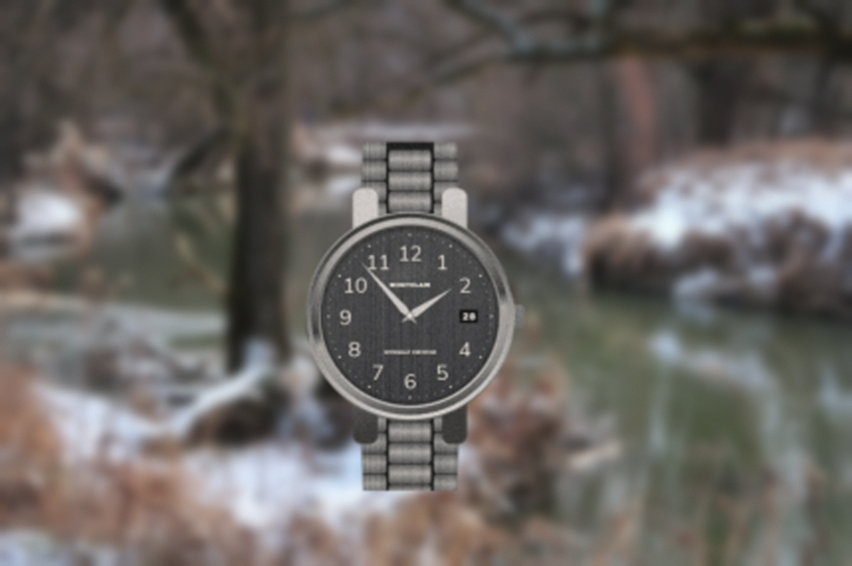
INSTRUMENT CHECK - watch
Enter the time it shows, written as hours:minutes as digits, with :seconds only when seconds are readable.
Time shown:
1:53
